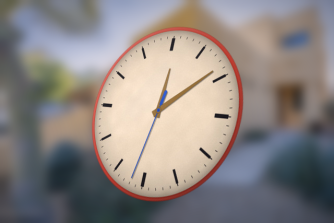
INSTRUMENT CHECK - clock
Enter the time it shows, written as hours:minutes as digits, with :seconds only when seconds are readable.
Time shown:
12:08:32
